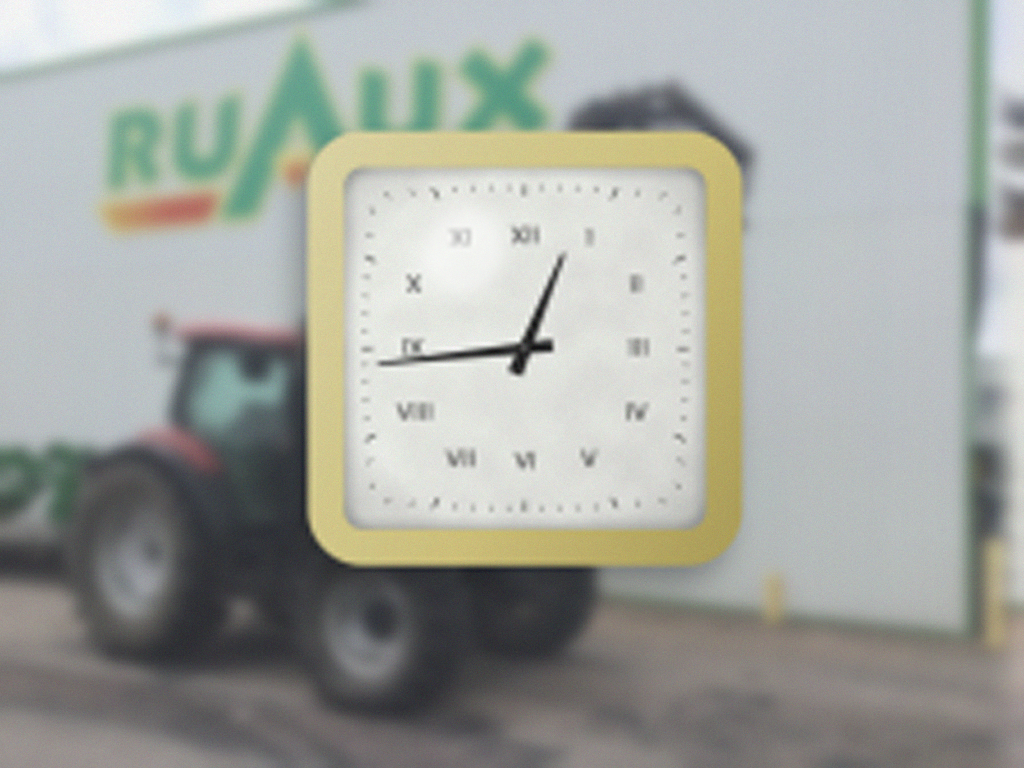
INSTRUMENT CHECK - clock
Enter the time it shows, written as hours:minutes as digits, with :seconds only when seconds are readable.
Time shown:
12:44
